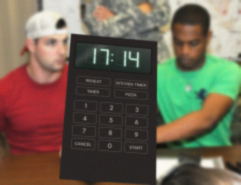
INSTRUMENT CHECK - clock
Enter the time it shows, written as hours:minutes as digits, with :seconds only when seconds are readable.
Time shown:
17:14
